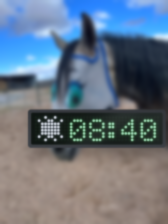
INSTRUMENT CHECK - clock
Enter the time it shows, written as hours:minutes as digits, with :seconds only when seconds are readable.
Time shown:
8:40
